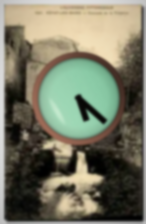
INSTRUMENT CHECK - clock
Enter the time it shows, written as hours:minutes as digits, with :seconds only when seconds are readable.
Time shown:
5:22
